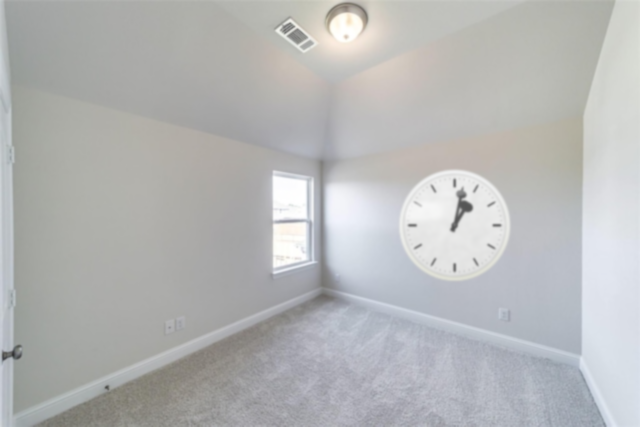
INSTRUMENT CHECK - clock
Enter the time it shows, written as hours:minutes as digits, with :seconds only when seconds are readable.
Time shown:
1:02
